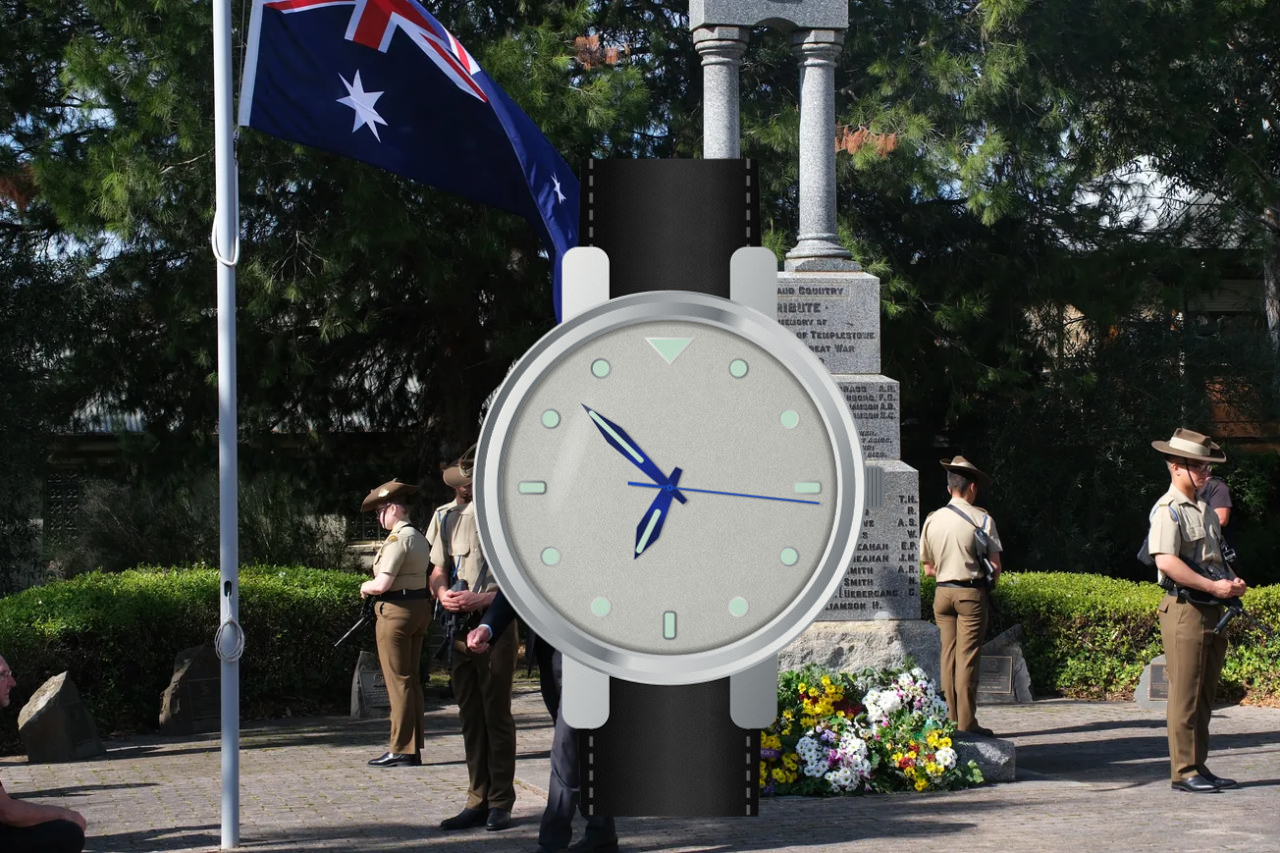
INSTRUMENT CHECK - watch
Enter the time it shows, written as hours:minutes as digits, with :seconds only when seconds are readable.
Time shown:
6:52:16
